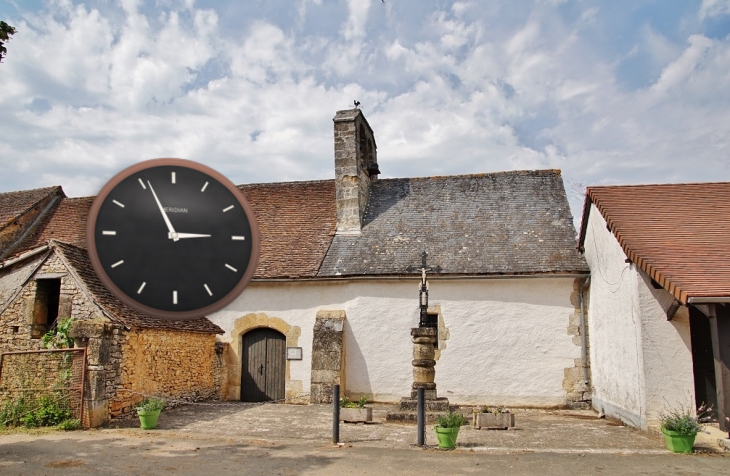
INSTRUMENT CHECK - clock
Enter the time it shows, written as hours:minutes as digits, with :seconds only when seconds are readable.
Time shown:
2:56
